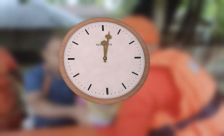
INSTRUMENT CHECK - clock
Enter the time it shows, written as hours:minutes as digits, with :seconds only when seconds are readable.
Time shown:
12:02
